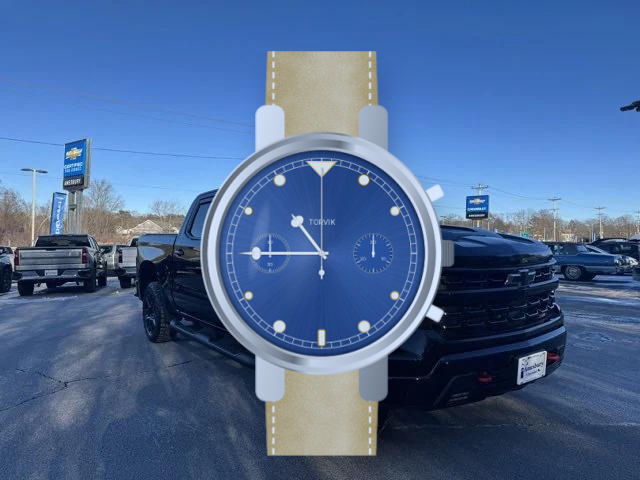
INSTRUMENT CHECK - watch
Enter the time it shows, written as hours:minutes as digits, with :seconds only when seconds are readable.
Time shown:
10:45
